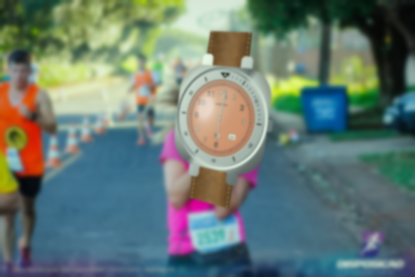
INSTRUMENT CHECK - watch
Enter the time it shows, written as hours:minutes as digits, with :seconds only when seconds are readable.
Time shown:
6:01
